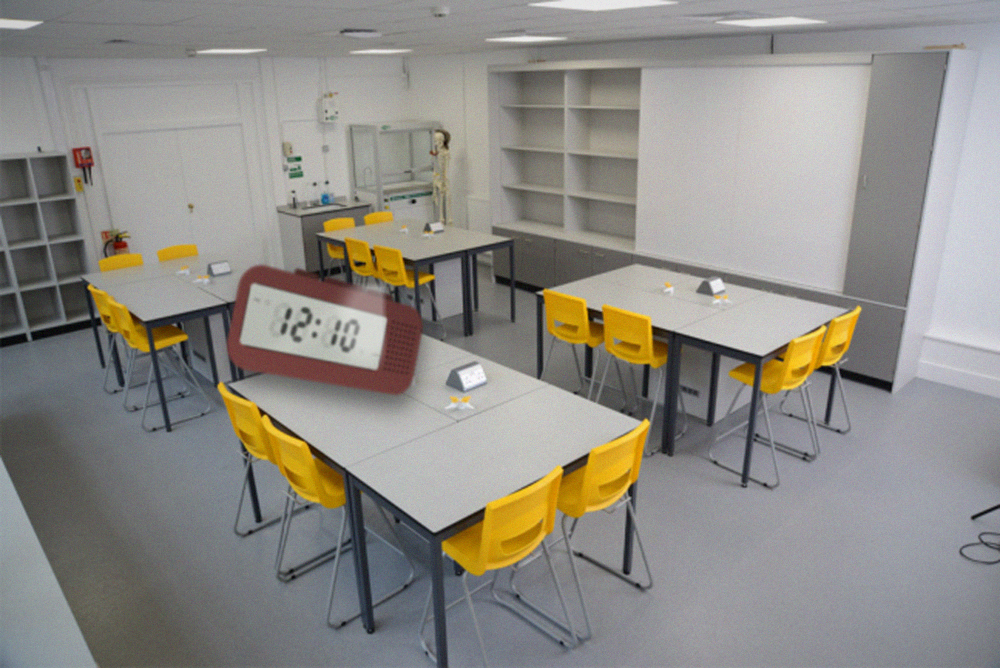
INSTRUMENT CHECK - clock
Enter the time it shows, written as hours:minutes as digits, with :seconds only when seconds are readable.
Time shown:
12:10
